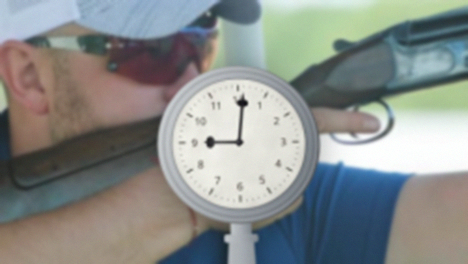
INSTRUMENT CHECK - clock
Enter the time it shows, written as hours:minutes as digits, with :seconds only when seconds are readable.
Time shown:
9:01
